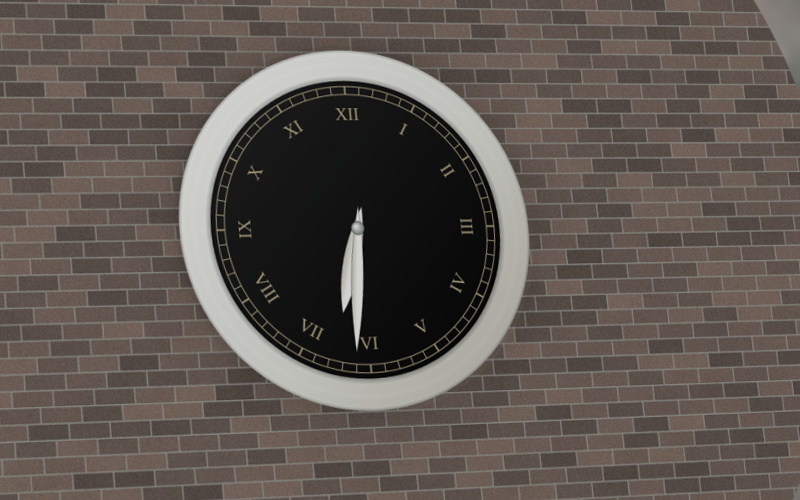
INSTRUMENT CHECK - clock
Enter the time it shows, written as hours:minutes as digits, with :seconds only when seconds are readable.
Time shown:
6:31
